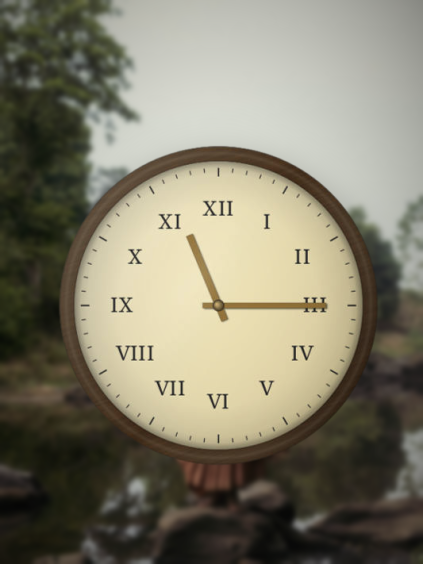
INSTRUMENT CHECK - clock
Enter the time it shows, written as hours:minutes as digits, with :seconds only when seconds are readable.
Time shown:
11:15
